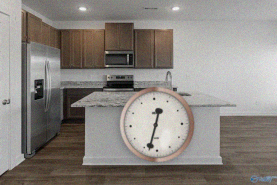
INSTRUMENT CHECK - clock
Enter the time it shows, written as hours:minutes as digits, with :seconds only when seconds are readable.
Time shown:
12:33
